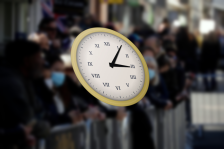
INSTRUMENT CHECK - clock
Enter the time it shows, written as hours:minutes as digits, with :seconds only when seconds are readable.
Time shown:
3:06
